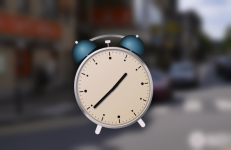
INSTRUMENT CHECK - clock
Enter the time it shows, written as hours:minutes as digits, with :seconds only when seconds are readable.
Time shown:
1:39
